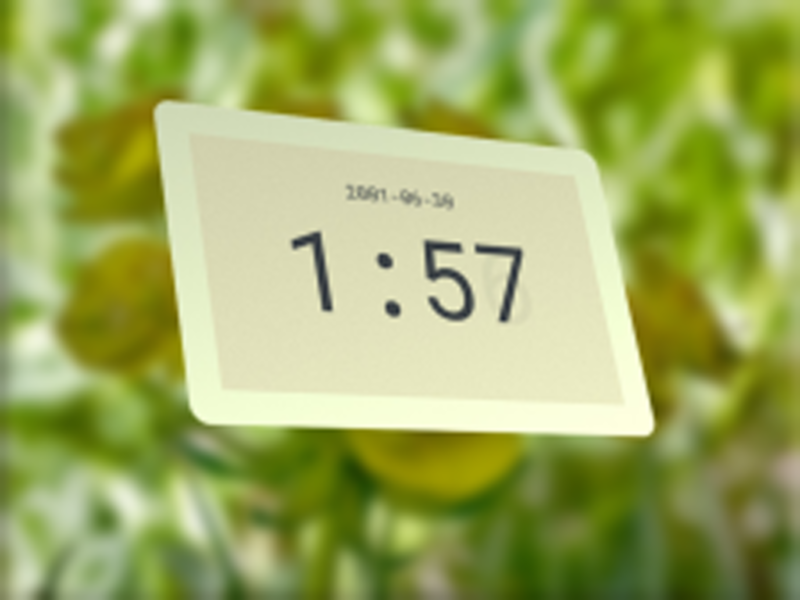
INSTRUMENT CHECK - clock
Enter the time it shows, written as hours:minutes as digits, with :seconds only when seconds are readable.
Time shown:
1:57
